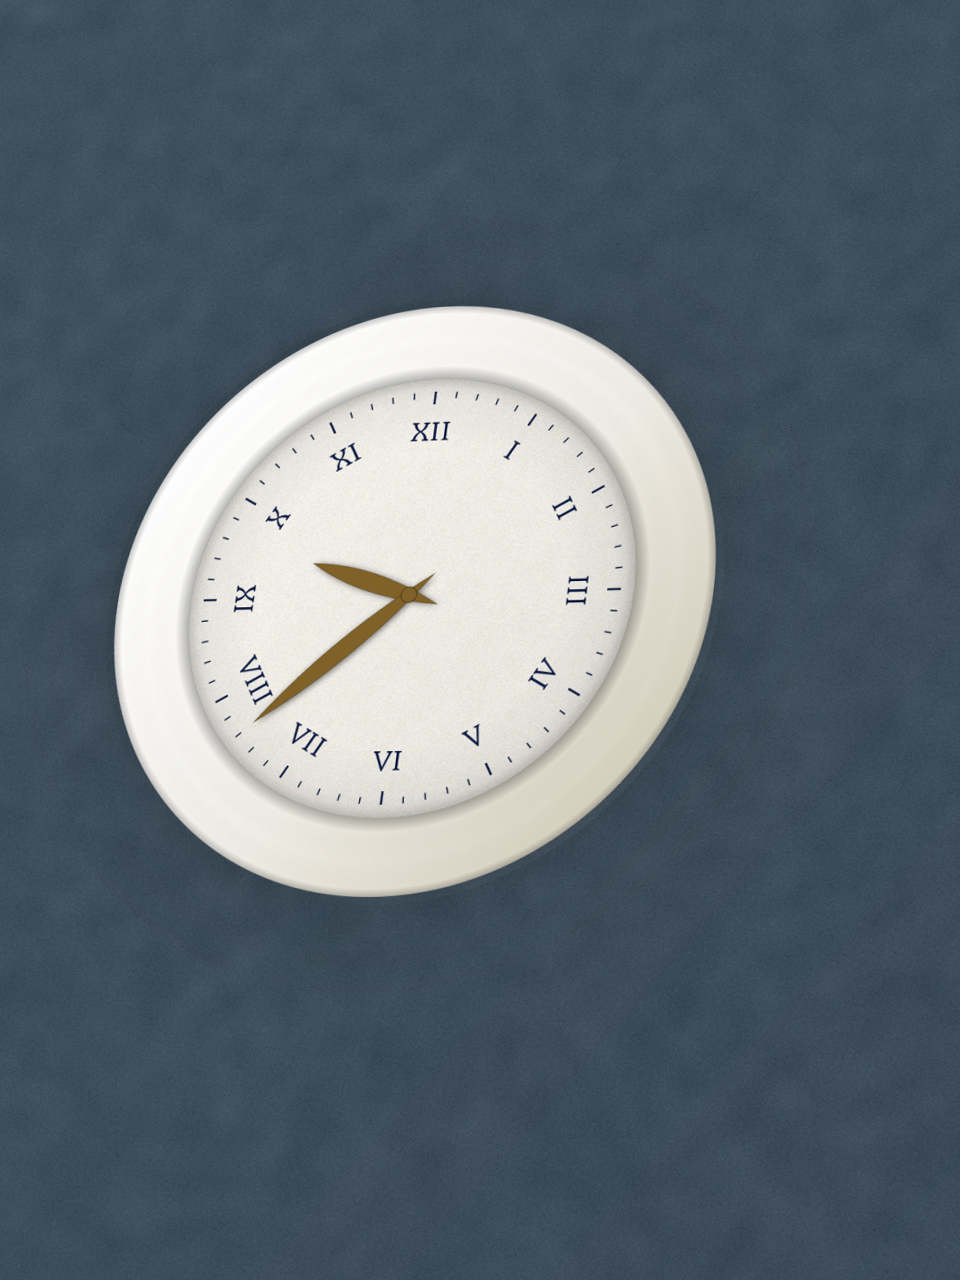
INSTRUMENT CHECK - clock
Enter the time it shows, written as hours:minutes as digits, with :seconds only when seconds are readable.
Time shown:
9:38
